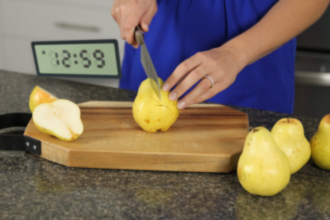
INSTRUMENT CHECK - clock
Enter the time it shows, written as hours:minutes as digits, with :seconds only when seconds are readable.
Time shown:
12:59
